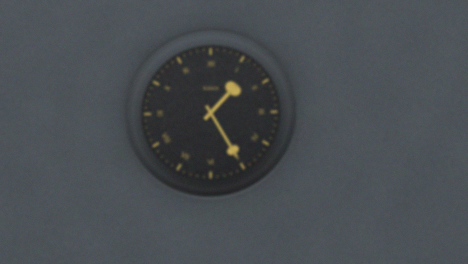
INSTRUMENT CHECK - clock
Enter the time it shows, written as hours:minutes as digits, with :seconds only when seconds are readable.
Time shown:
1:25
